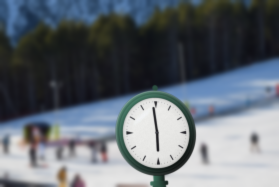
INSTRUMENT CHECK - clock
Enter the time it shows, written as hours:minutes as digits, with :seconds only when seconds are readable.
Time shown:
5:59
